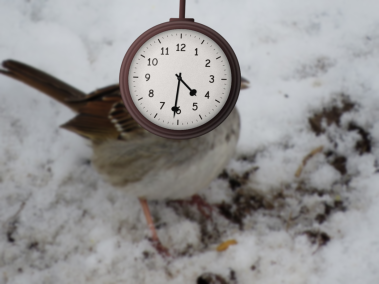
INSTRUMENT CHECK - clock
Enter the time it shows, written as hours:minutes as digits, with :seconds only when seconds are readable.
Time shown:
4:31
